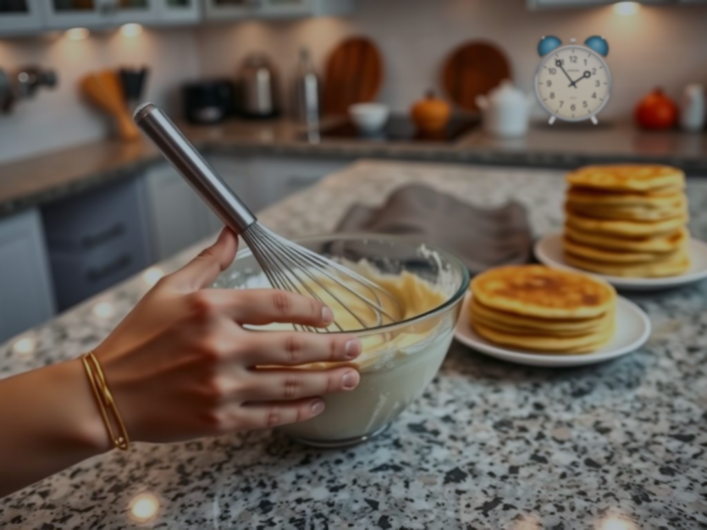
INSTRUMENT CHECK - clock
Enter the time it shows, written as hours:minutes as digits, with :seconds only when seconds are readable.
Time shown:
1:54
